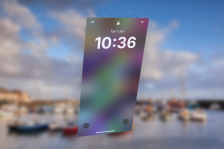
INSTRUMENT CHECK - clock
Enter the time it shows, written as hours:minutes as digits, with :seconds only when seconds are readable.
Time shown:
10:36
